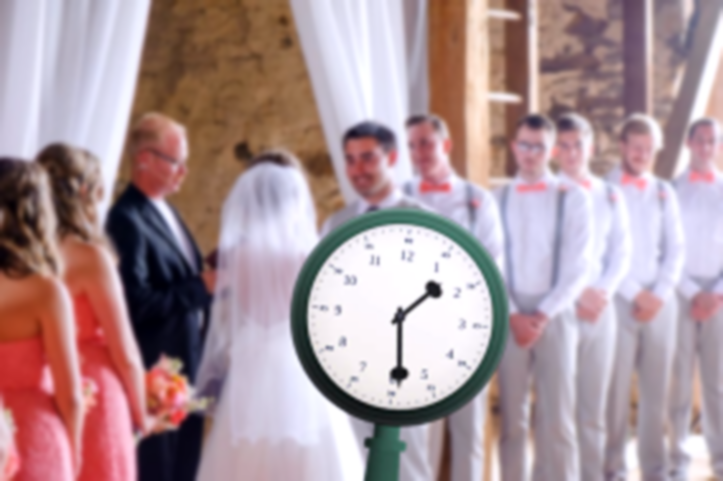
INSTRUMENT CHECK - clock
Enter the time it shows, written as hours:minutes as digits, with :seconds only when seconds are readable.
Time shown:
1:29
